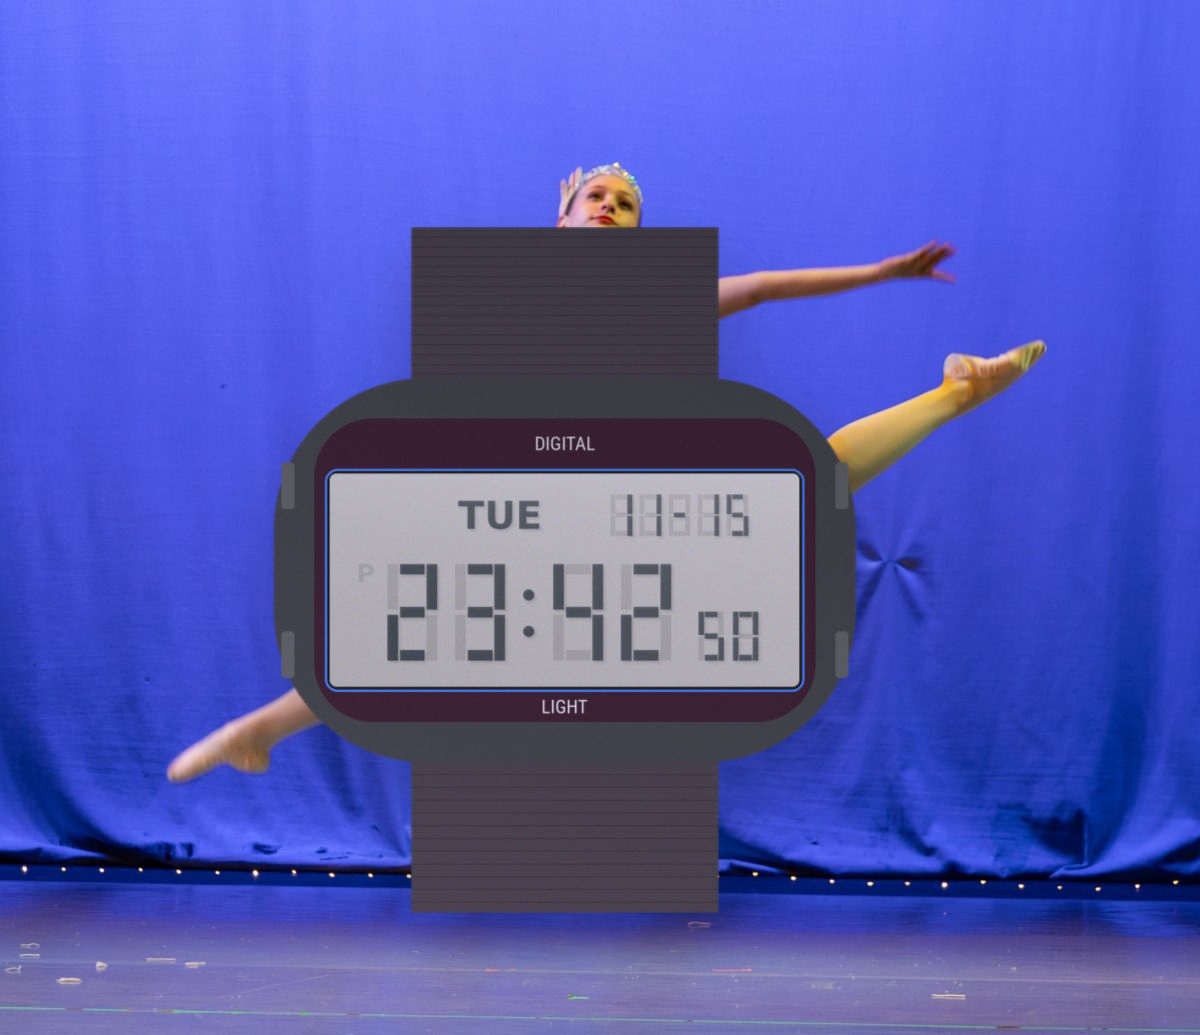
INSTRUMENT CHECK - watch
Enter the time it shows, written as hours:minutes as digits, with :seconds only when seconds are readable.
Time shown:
23:42:50
